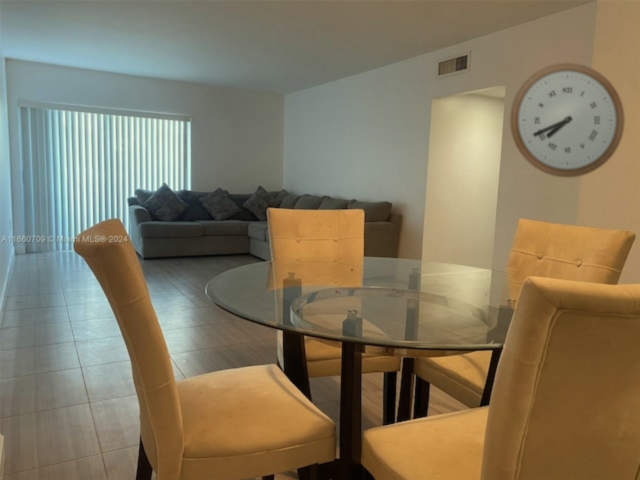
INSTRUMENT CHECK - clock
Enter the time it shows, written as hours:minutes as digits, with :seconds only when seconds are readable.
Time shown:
7:41
